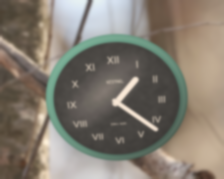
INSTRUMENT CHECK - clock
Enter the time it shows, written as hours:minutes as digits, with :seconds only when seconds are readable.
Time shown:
1:22
